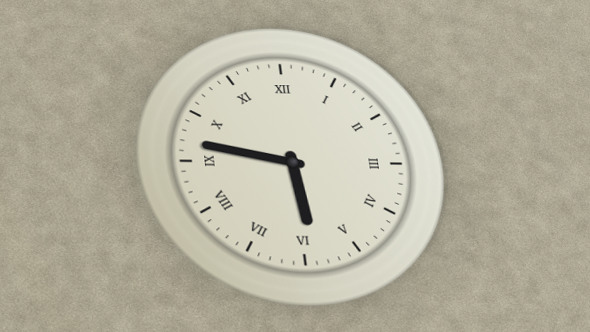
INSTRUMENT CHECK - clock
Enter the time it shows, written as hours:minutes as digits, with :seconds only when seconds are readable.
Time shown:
5:47
